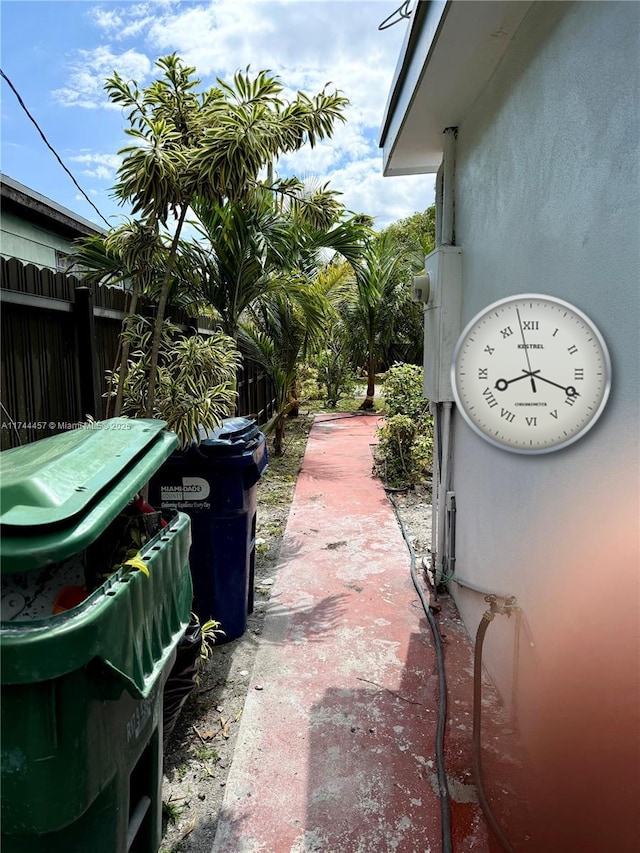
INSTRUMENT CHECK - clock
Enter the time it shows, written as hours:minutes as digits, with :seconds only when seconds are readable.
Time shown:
8:18:58
